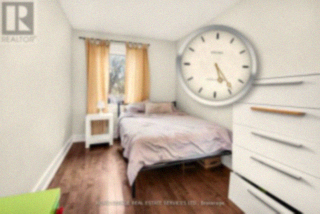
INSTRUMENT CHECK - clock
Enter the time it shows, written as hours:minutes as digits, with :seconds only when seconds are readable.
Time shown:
5:24
